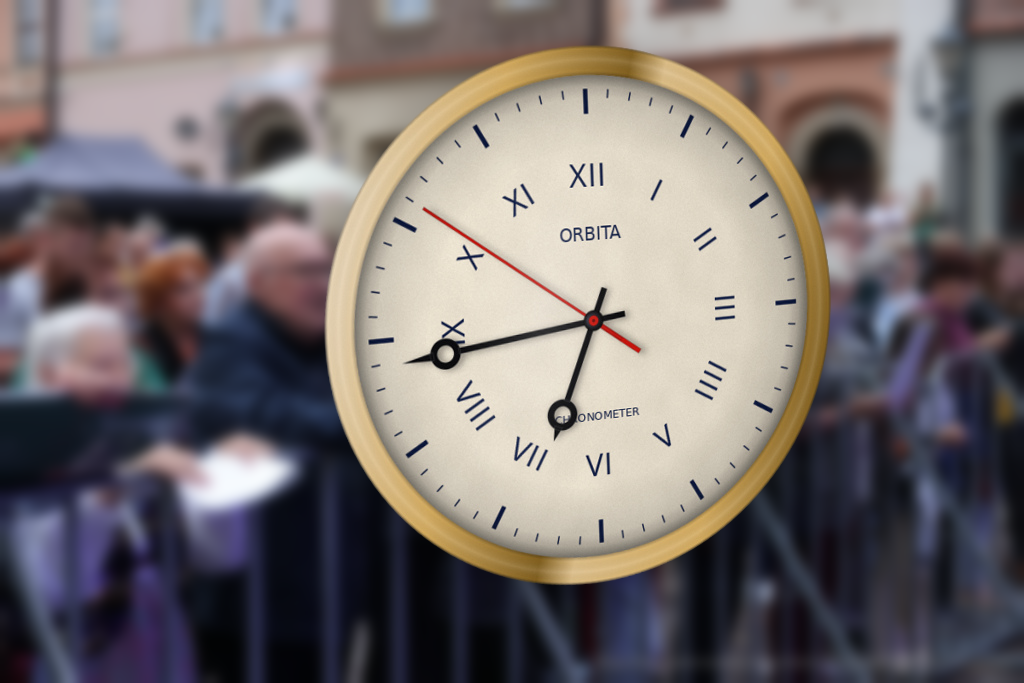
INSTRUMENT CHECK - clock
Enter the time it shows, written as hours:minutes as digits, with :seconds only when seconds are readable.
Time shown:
6:43:51
